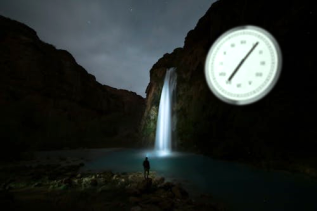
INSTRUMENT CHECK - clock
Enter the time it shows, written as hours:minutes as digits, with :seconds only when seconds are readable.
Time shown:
7:06
